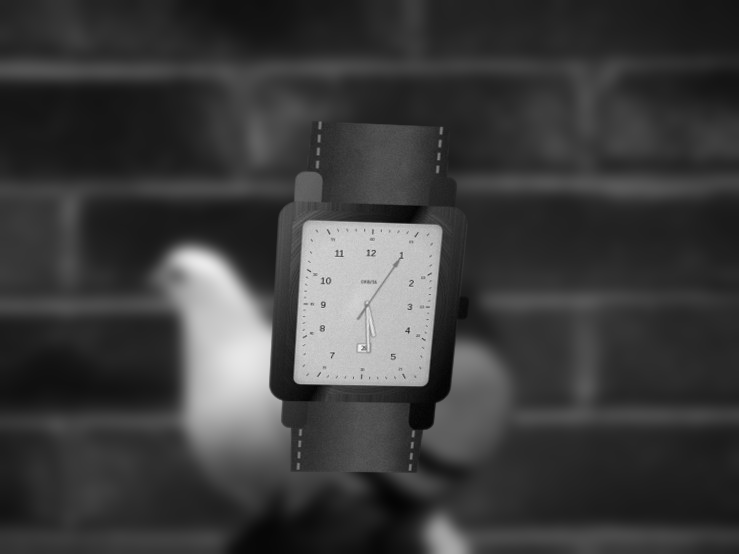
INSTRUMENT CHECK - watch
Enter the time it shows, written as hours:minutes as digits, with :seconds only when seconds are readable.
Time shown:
5:29:05
